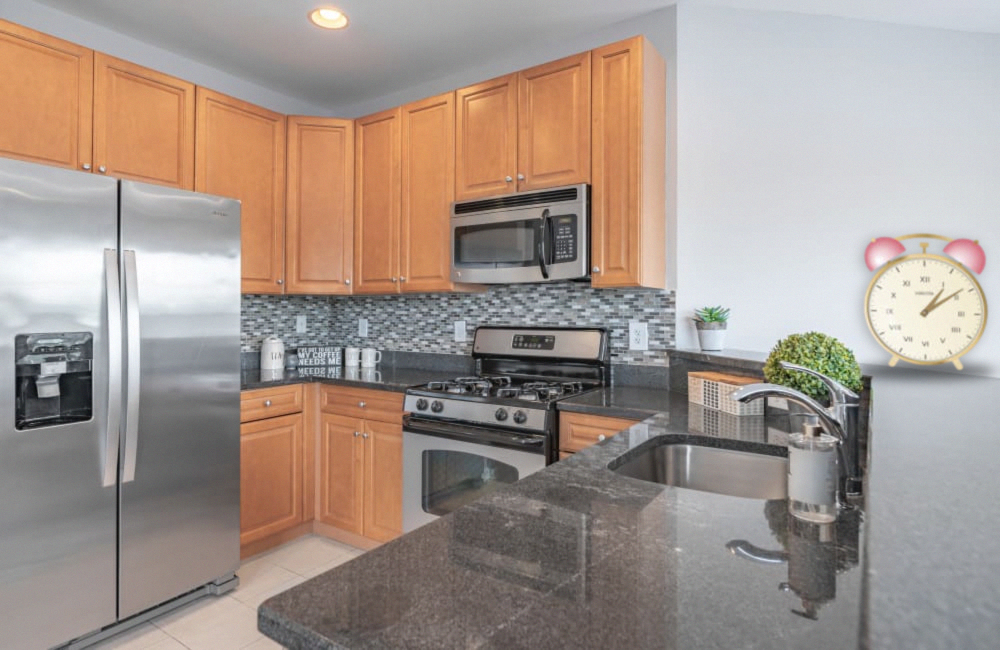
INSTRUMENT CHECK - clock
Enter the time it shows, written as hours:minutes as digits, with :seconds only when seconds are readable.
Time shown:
1:09
